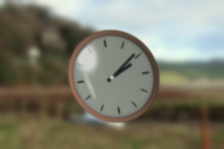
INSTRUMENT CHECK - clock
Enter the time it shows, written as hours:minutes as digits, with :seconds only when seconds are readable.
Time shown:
2:09
